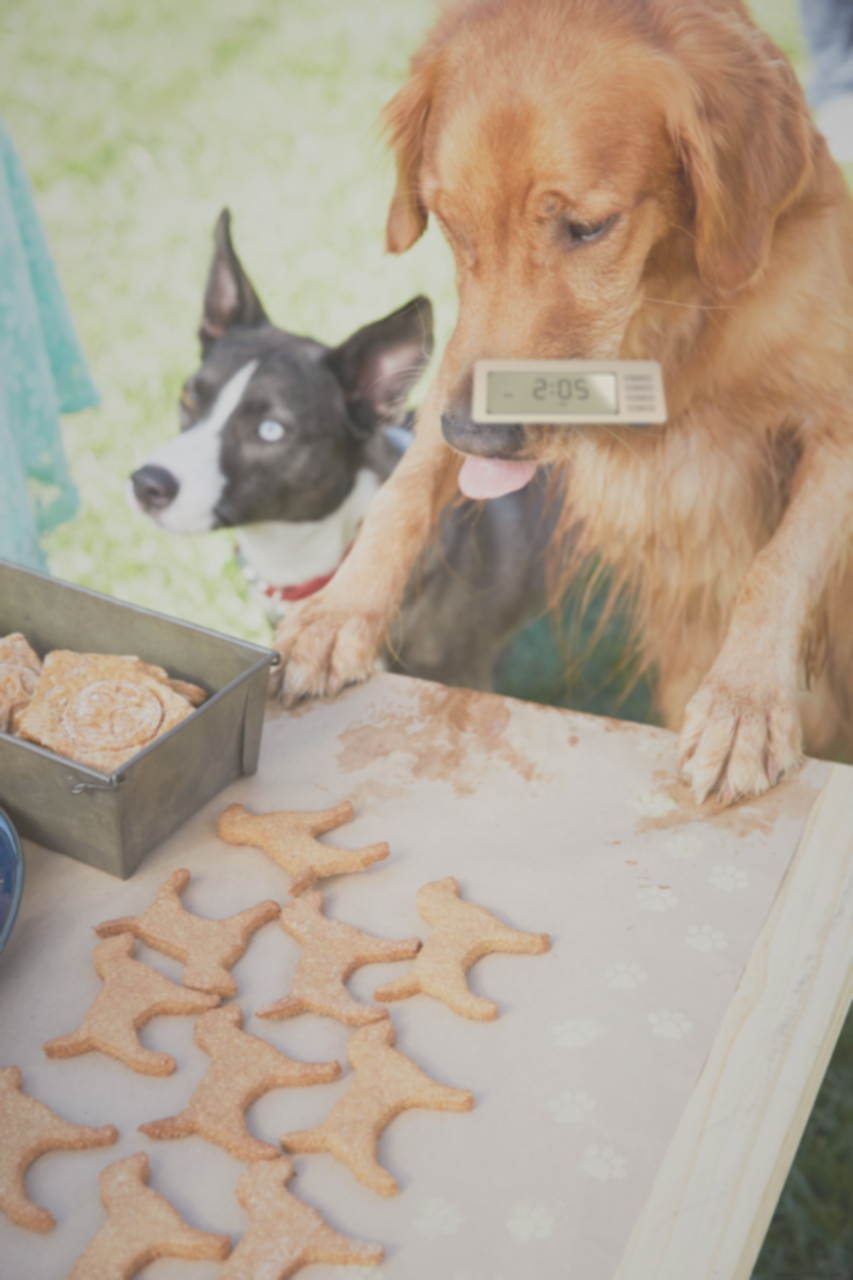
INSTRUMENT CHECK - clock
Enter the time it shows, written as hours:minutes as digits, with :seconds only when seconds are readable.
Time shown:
2:05
